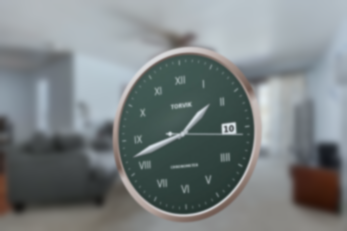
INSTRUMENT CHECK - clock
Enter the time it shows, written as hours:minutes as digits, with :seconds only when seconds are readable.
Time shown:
1:42:16
